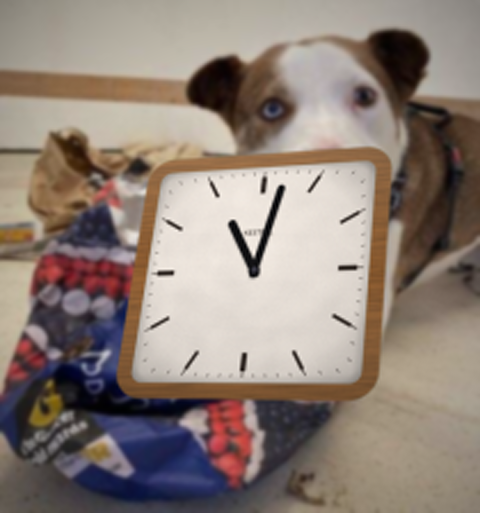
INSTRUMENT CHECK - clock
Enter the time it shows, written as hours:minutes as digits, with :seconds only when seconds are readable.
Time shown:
11:02
